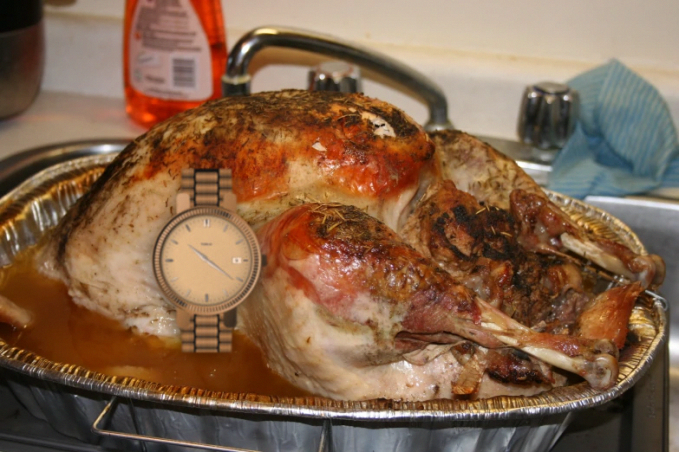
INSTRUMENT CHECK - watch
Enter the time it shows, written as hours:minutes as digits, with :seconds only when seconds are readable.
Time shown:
10:21
